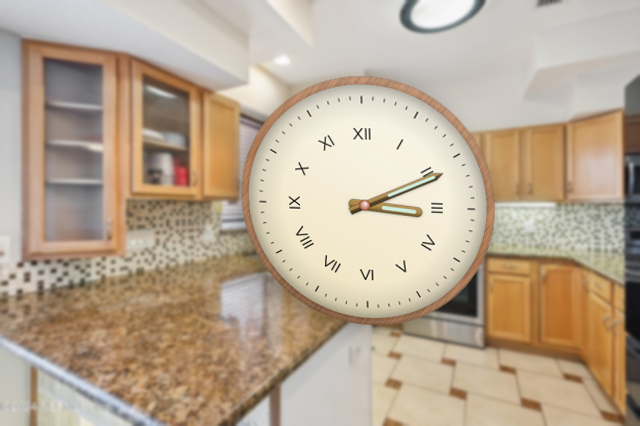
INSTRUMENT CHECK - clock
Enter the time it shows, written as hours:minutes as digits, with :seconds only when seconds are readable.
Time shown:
3:11
